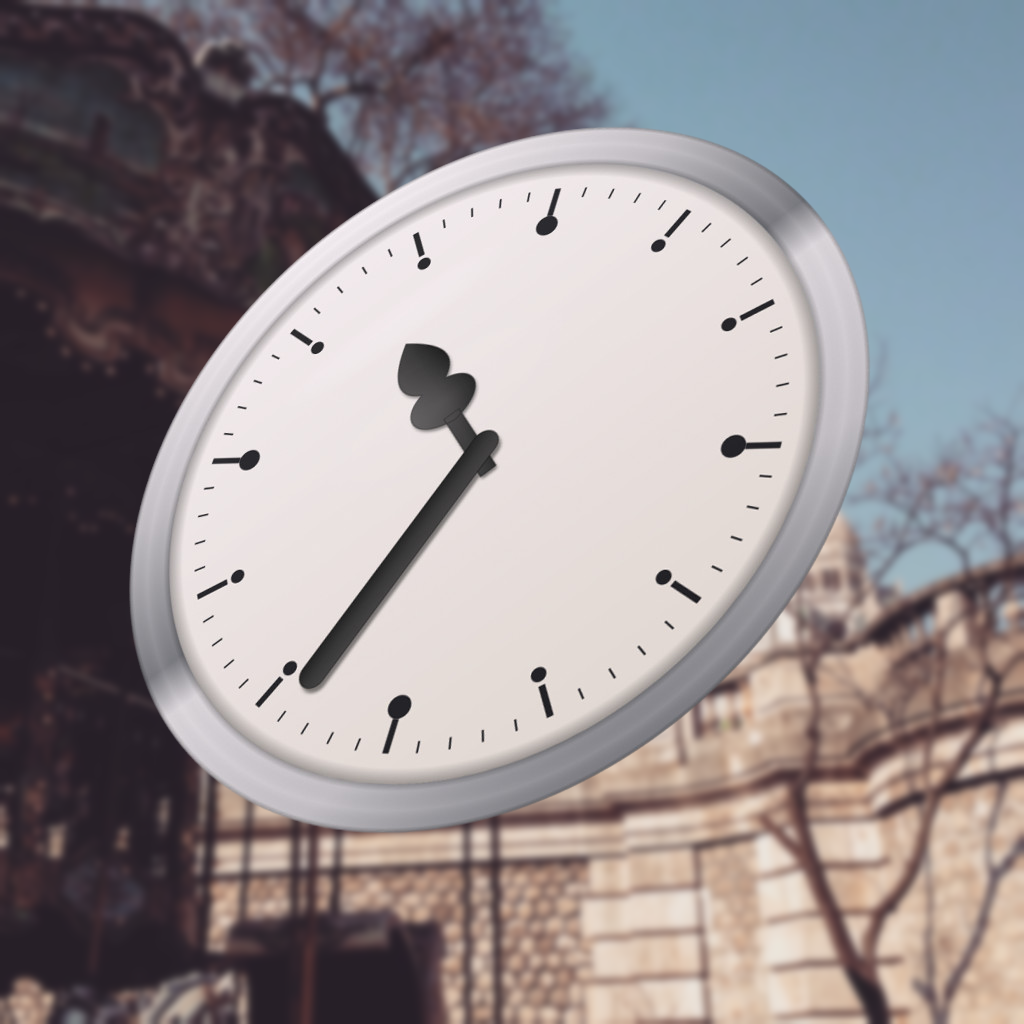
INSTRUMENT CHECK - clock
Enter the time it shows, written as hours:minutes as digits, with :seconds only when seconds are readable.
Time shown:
10:34
